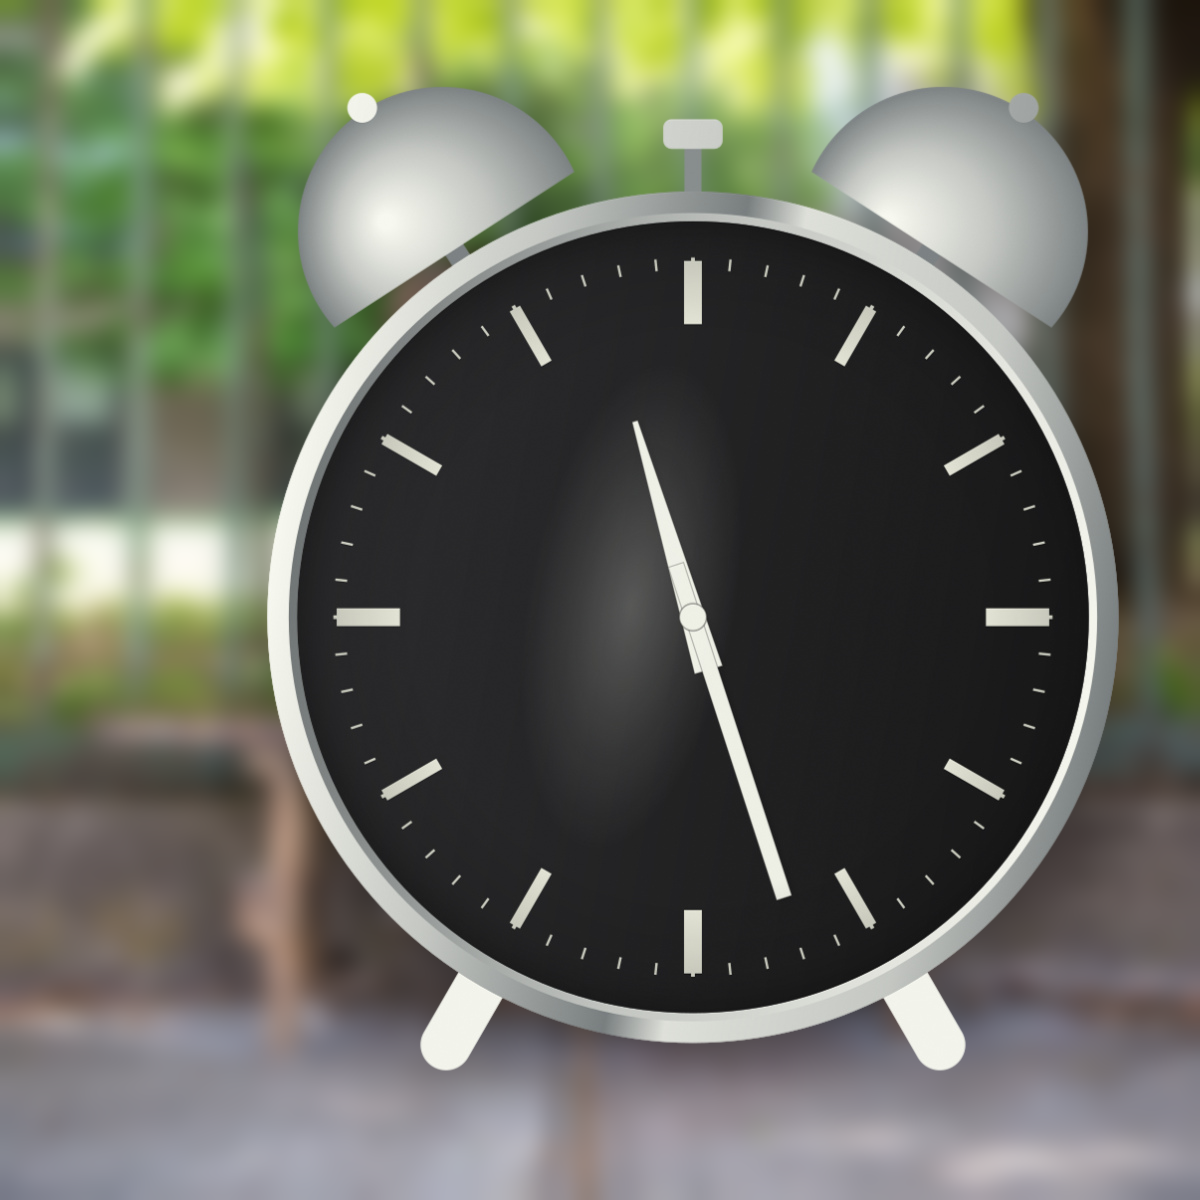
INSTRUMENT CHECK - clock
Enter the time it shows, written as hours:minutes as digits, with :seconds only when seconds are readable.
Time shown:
11:27
